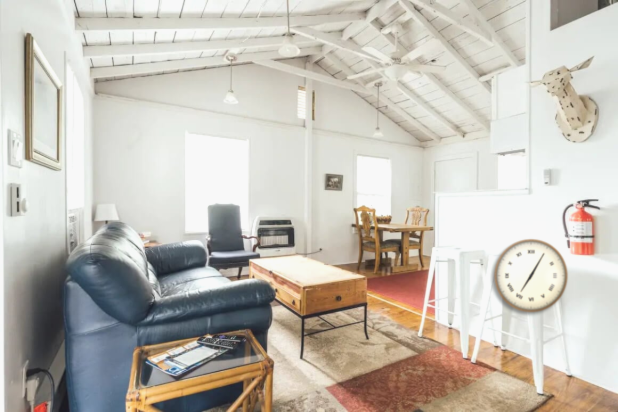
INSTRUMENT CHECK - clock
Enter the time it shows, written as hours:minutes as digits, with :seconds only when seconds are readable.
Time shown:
7:05
